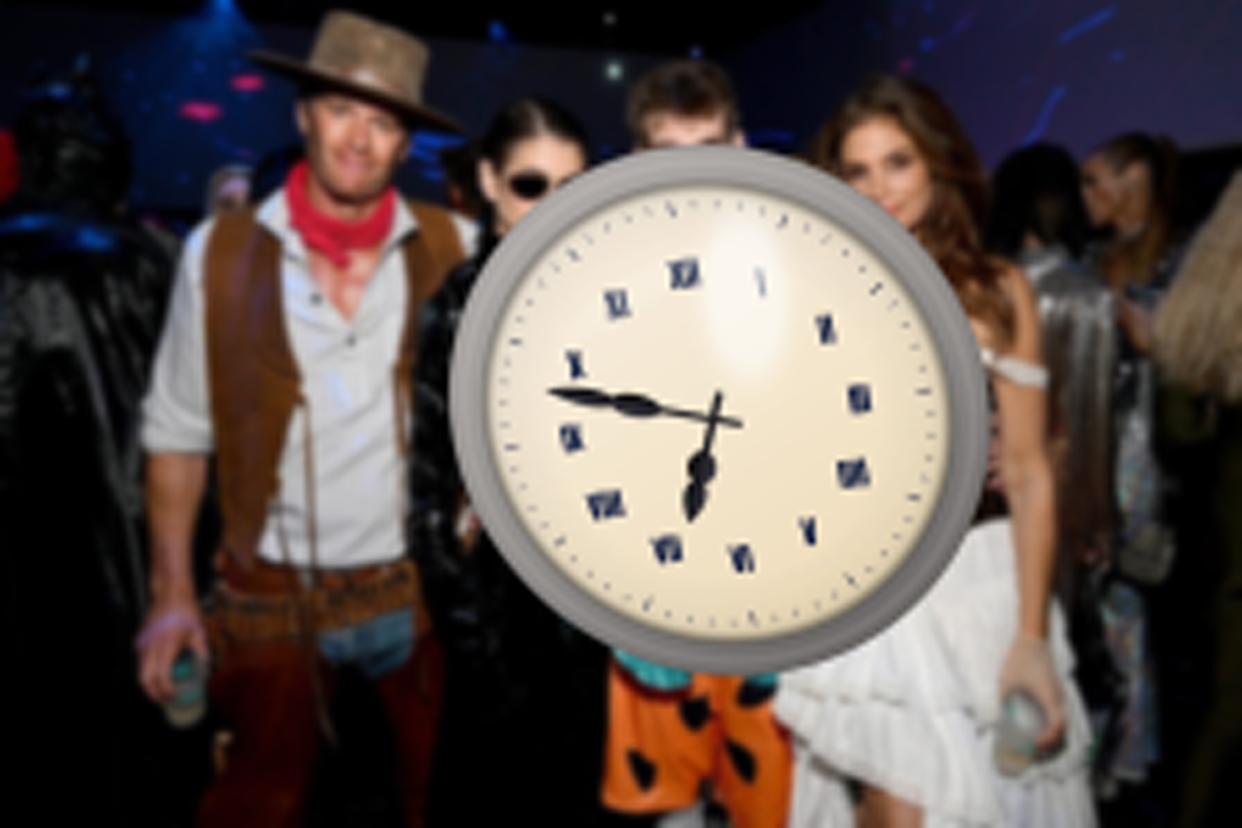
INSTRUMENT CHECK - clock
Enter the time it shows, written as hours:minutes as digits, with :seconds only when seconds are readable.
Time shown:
6:48
